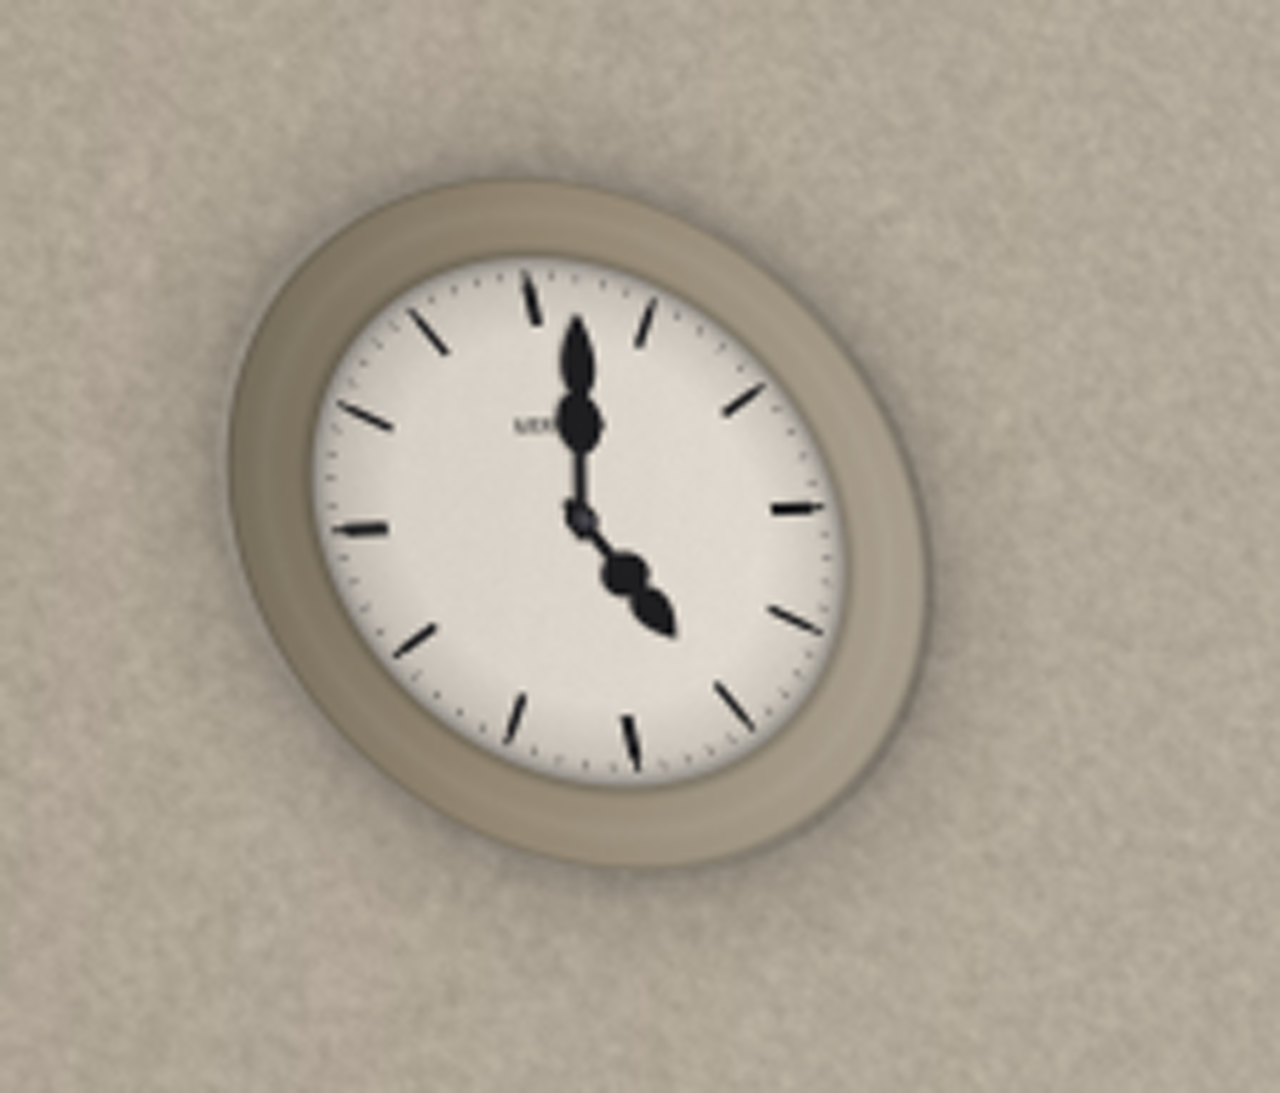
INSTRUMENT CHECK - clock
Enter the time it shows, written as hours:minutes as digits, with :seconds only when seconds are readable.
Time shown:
5:02
